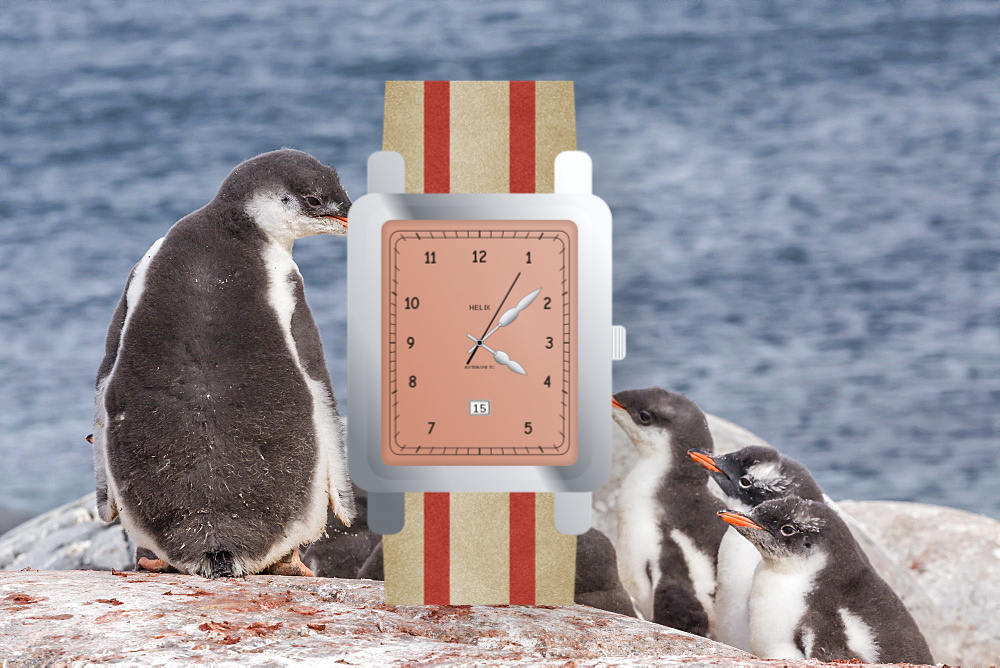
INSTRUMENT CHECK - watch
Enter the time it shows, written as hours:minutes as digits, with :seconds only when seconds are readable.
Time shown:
4:08:05
